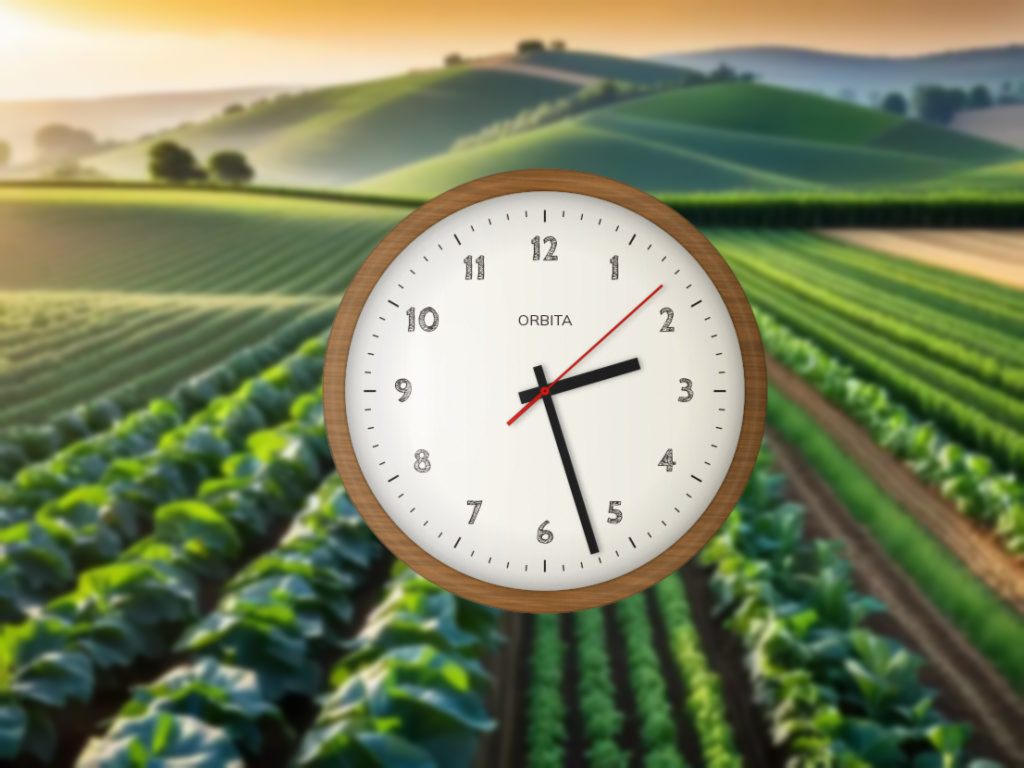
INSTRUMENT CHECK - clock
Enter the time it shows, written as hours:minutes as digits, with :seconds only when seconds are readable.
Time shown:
2:27:08
